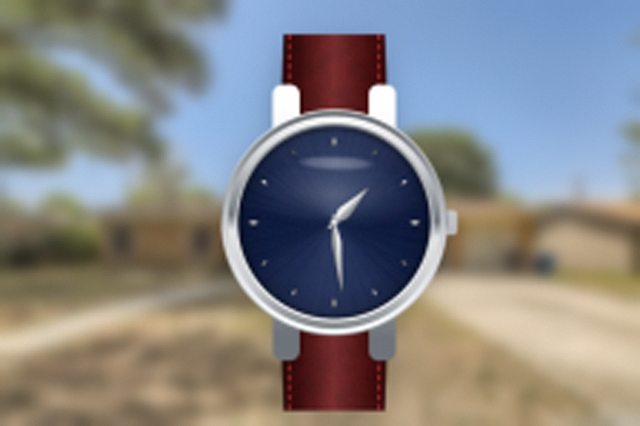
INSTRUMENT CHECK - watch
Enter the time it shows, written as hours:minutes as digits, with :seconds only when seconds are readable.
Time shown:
1:29
